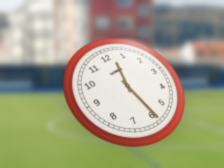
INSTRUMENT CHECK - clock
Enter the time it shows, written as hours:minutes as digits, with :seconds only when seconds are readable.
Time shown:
12:29
